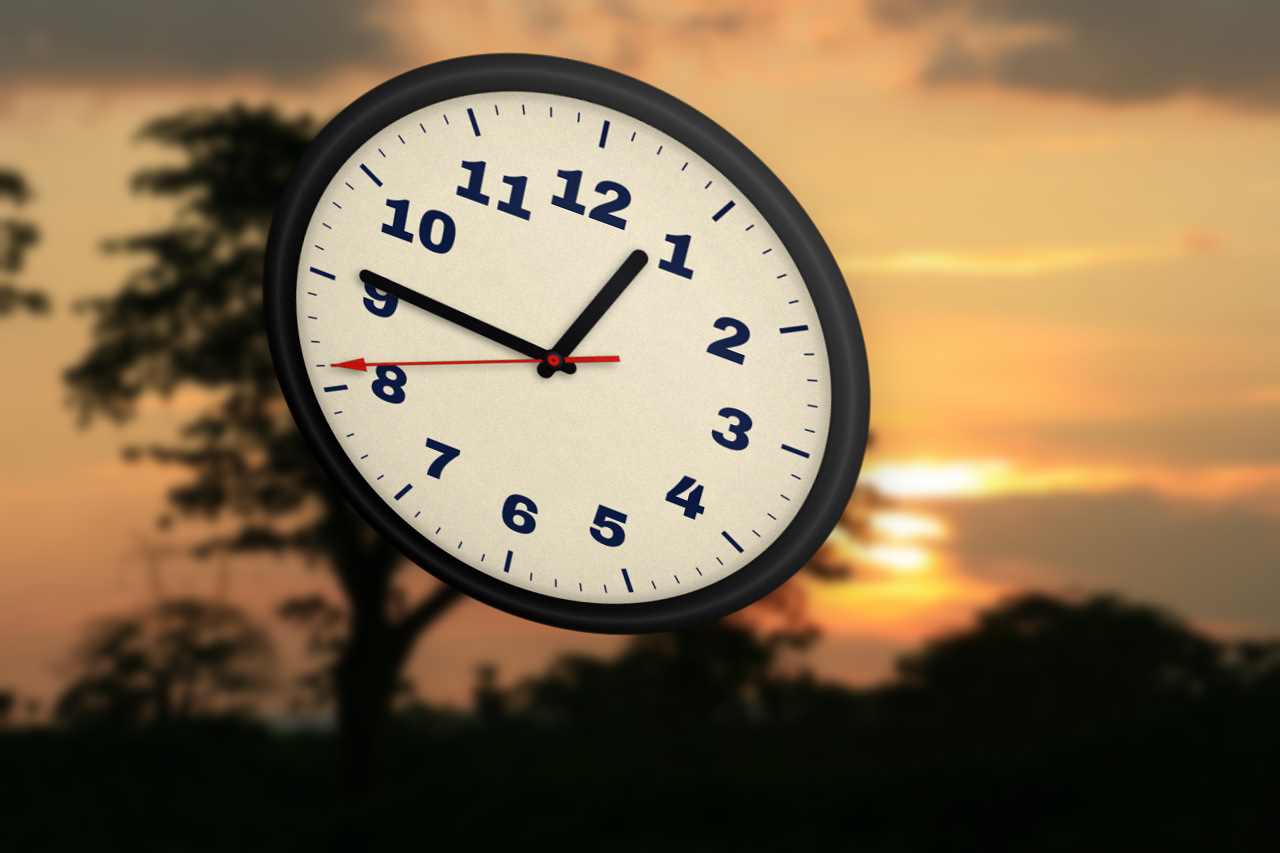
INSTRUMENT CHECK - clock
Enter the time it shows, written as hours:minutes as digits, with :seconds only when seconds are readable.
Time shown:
12:45:41
